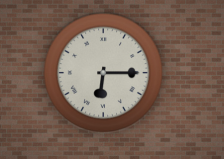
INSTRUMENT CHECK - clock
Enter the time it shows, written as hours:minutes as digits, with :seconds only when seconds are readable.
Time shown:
6:15
